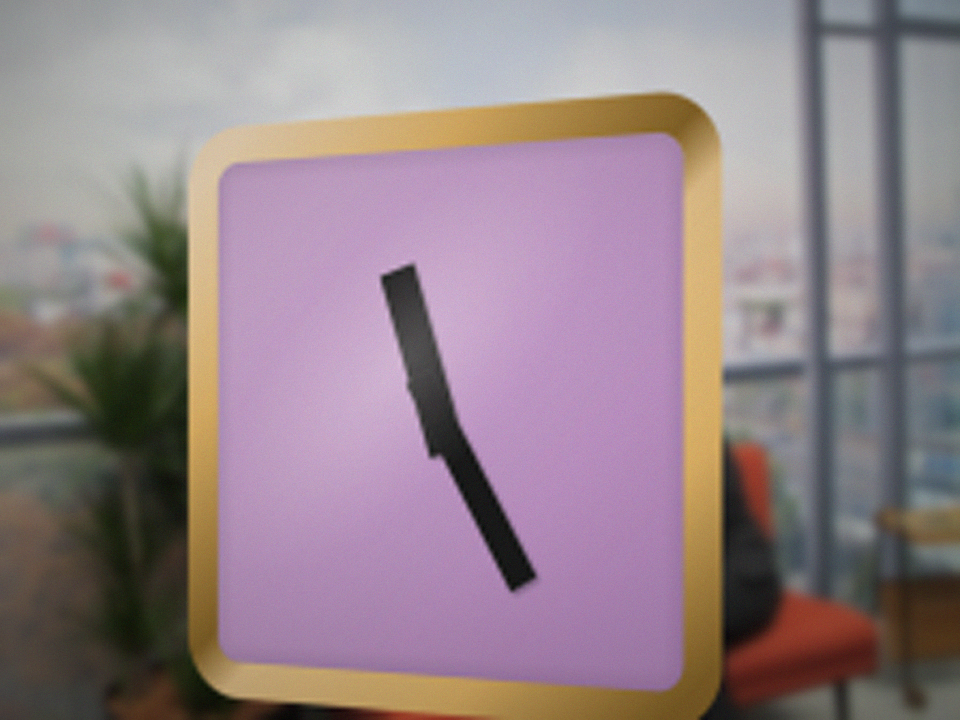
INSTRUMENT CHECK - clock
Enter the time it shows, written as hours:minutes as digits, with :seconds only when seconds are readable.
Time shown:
11:25
